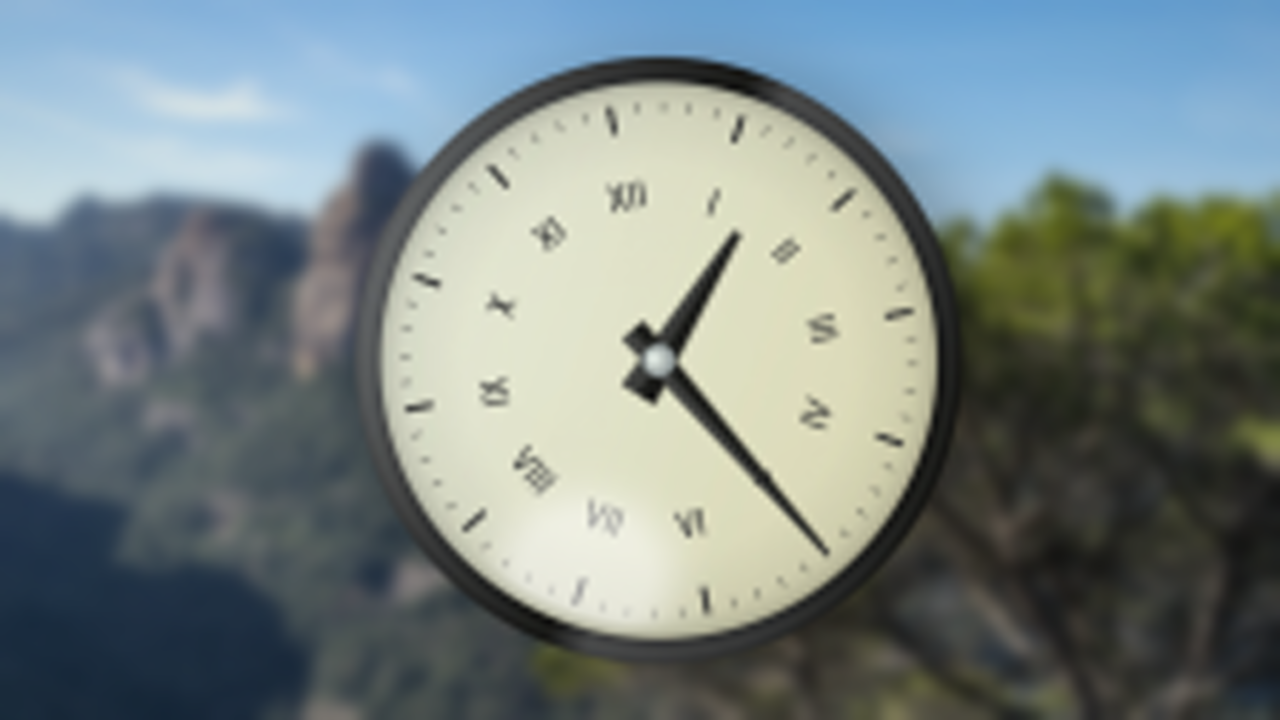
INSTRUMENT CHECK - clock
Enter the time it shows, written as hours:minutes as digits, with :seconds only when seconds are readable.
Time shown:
1:25
